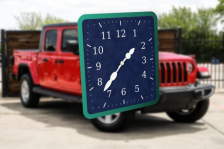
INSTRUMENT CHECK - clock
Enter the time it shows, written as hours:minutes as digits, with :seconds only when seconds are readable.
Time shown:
1:37
